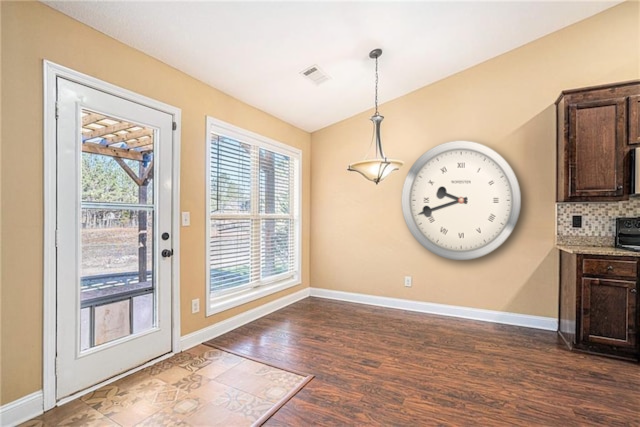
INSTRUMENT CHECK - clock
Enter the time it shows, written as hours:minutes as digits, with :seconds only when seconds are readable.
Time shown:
9:42
